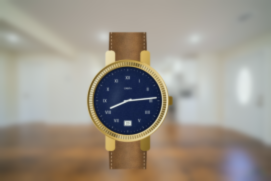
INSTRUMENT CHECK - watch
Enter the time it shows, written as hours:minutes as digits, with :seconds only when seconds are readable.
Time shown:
8:14
